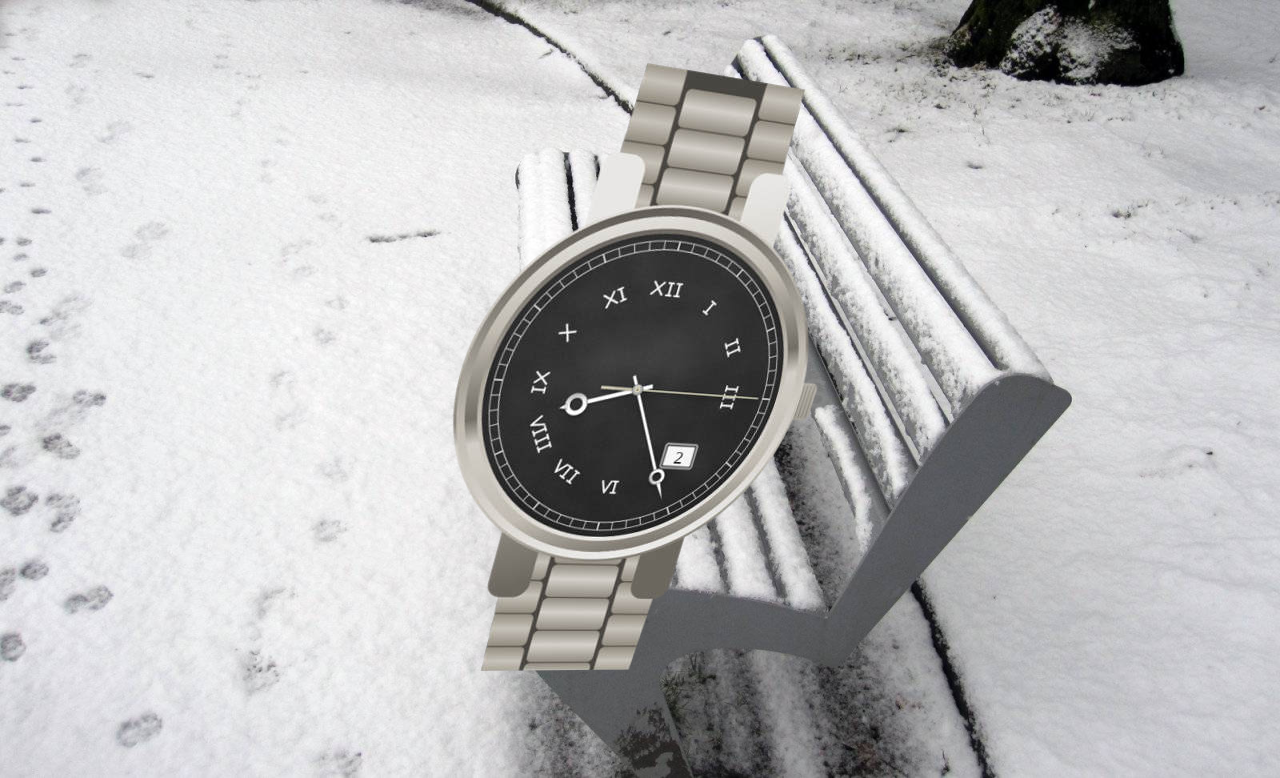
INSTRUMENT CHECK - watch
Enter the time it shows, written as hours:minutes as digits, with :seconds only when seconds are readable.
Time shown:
8:25:15
